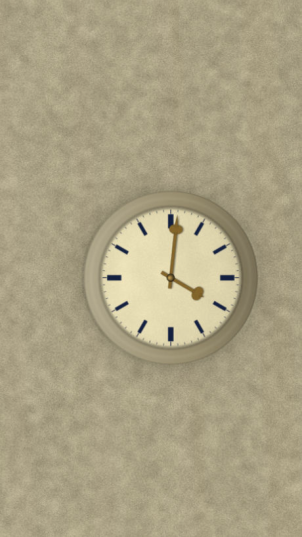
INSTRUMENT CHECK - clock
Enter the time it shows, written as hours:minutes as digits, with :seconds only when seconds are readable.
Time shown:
4:01
